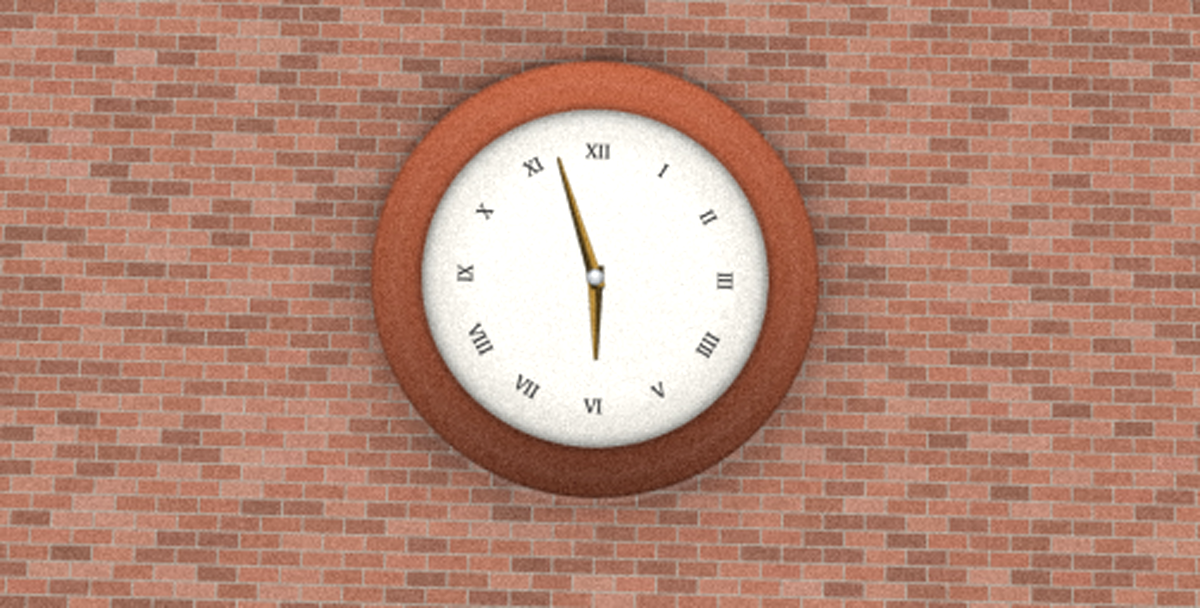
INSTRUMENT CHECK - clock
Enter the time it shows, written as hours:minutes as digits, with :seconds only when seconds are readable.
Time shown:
5:57
